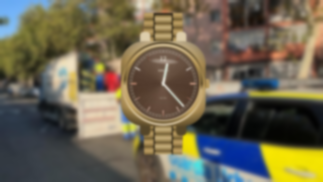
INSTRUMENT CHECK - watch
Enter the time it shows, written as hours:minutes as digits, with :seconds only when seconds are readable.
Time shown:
12:23
